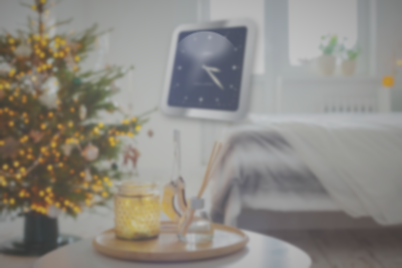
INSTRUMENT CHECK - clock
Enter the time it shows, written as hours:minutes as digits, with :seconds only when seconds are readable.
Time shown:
3:22
